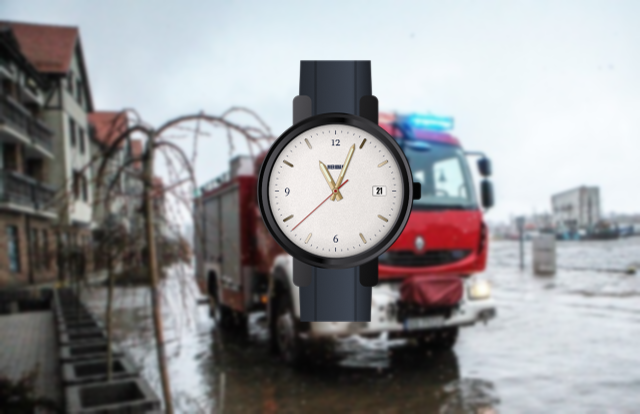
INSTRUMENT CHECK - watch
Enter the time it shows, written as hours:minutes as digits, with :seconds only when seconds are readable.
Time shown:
11:03:38
